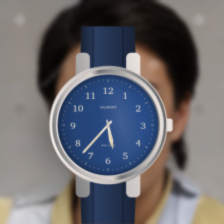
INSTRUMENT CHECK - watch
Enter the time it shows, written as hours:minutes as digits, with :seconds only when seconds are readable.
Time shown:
5:37
